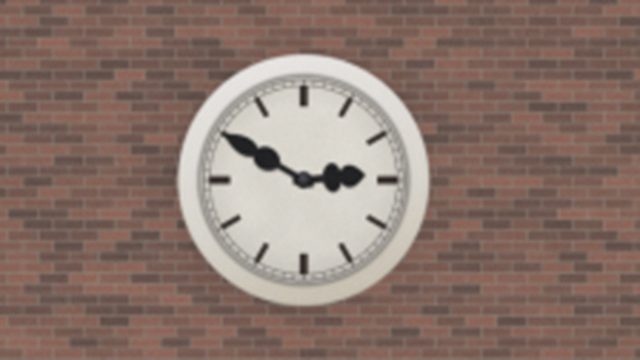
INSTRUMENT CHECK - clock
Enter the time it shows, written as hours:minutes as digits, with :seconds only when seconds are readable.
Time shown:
2:50
